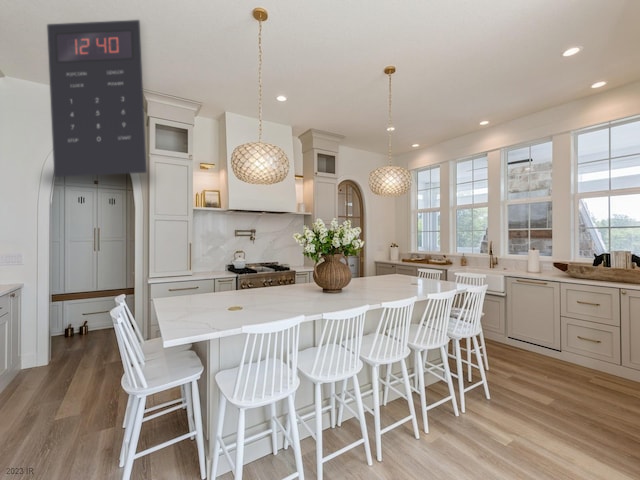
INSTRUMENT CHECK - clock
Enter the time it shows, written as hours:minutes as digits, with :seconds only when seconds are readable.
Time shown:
12:40
